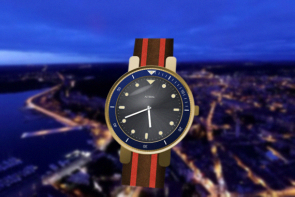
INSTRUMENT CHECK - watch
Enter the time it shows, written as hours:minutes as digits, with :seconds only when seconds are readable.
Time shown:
5:41
